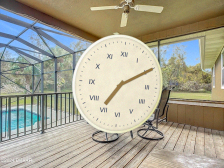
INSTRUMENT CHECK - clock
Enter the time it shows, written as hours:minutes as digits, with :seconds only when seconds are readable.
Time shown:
7:10
